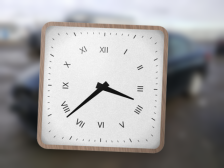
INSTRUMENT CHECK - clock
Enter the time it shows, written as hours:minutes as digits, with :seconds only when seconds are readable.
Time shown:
3:38
